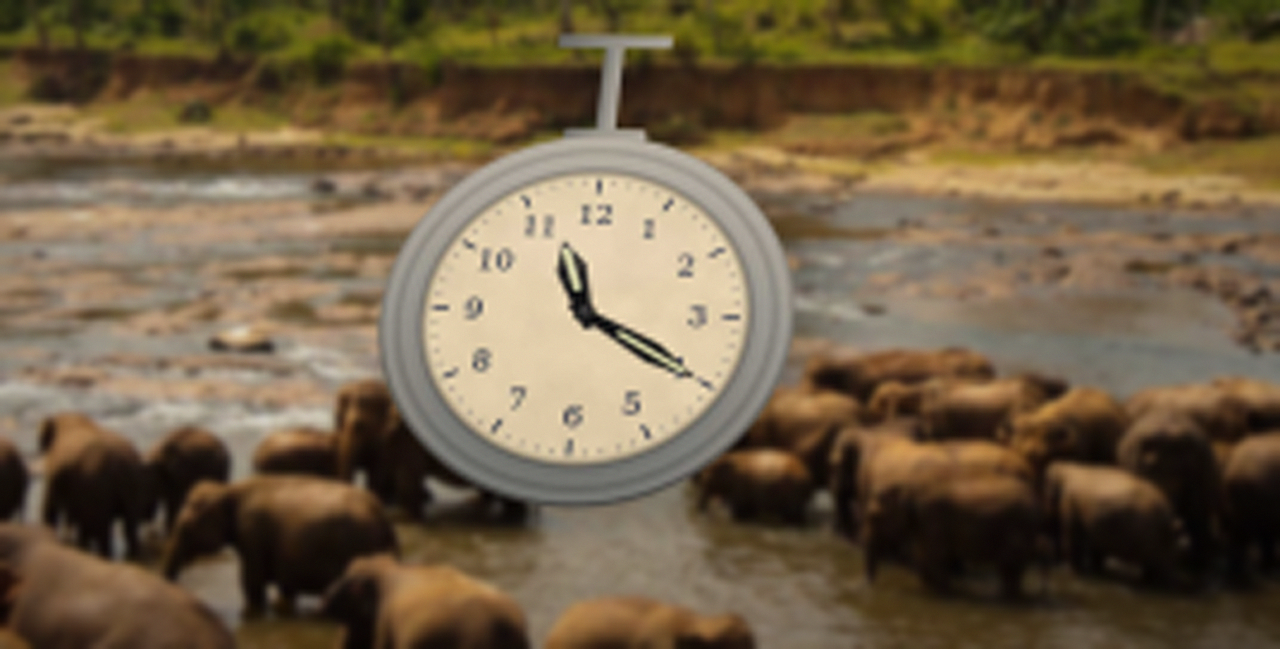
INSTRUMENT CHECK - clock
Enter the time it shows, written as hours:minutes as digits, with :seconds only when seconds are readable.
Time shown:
11:20
